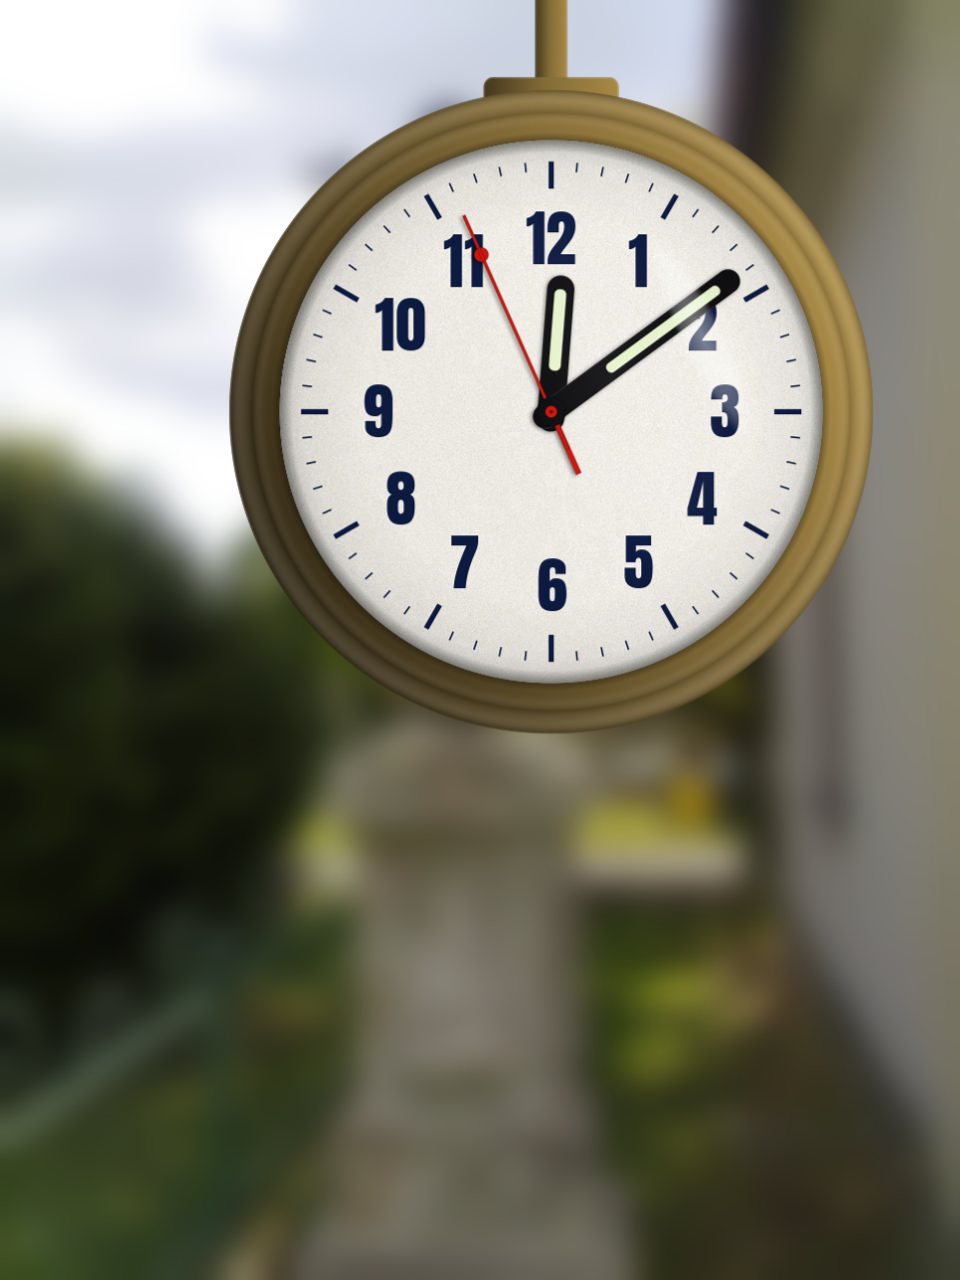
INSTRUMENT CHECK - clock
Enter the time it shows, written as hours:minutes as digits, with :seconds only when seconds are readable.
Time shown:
12:08:56
